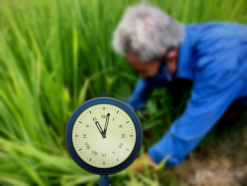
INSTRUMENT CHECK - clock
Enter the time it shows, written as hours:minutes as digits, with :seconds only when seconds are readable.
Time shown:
11:02
